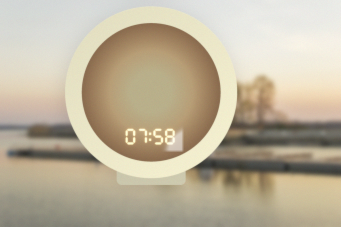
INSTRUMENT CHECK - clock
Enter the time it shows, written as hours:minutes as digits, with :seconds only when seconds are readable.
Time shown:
7:58
